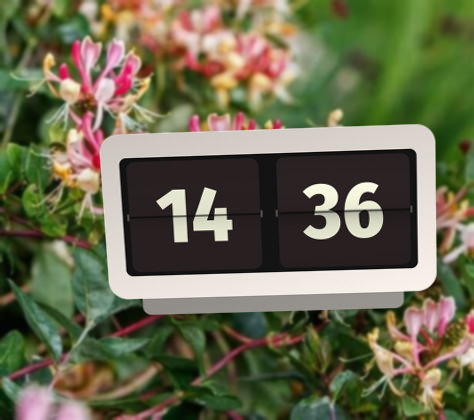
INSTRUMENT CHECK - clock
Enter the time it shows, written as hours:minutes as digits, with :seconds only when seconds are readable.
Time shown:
14:36
